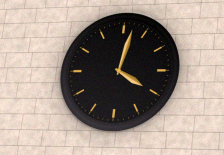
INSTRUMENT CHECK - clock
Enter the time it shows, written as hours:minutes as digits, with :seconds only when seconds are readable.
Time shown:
4:02
